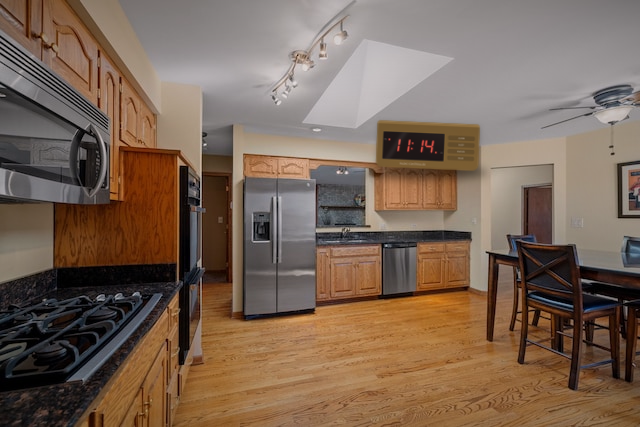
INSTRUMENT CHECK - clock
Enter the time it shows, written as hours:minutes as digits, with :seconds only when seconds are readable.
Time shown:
11:14
